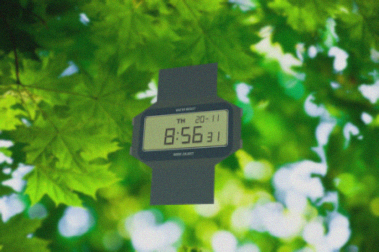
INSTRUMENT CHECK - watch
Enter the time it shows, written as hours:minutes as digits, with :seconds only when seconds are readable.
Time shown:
8:56:31
